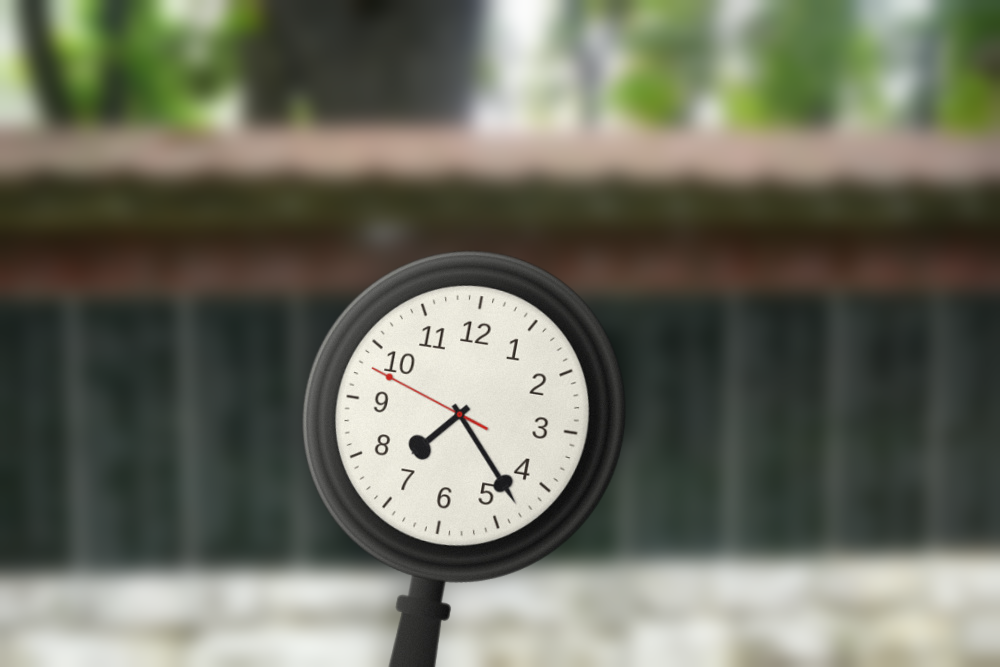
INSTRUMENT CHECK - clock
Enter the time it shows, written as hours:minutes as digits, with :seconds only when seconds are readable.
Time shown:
7:22:48
